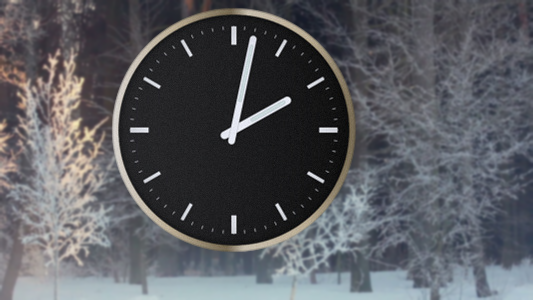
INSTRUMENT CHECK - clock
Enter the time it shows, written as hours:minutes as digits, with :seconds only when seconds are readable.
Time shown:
2:02
